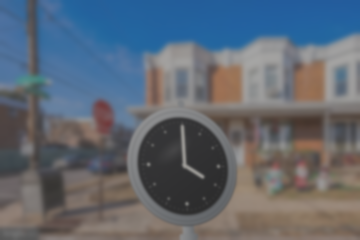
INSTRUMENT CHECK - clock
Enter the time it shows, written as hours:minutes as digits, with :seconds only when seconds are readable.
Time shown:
4:00
